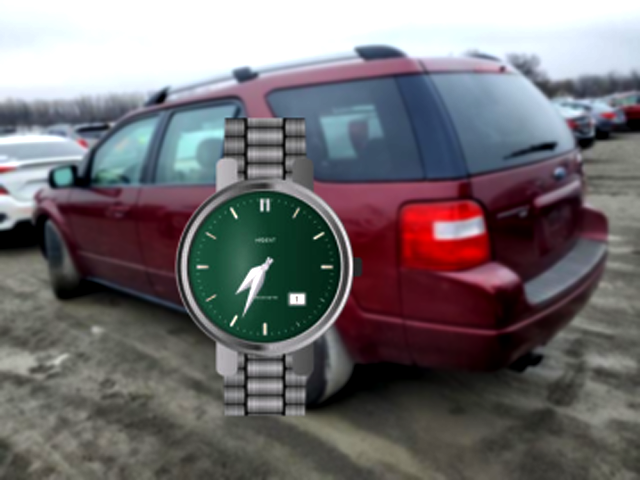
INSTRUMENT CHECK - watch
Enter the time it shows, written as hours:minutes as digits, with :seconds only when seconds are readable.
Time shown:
7:34
